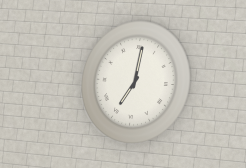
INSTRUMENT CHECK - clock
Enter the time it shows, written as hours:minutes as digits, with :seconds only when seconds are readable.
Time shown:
7:01
